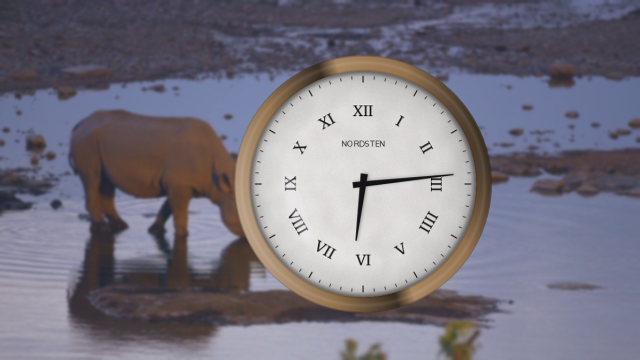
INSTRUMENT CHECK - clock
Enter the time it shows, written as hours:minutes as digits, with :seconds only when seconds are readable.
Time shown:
6:14
